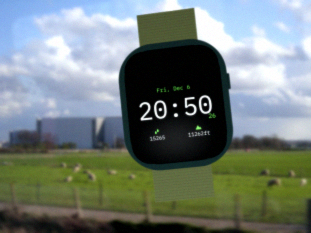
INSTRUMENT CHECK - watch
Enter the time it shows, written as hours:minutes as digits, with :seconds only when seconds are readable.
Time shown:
20:50
